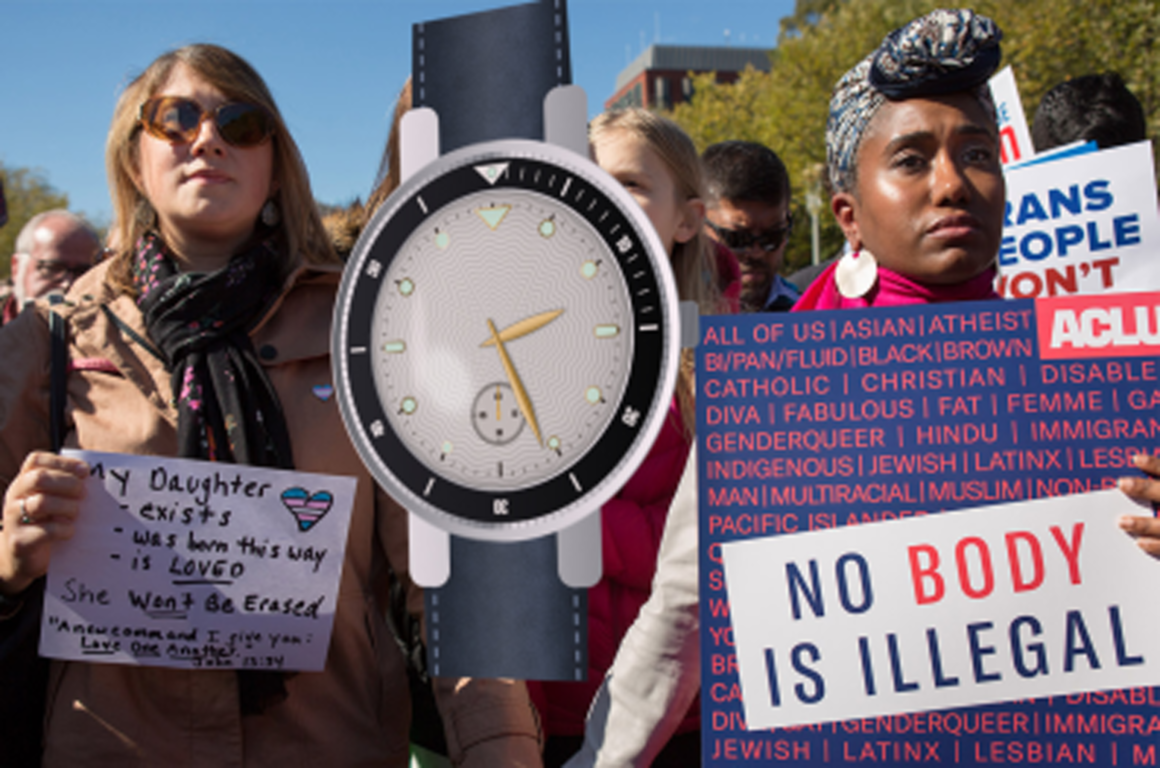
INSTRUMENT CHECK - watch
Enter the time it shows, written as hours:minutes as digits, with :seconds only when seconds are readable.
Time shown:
2:26
